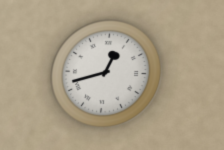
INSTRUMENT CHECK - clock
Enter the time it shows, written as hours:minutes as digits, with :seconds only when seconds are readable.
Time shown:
12:42
